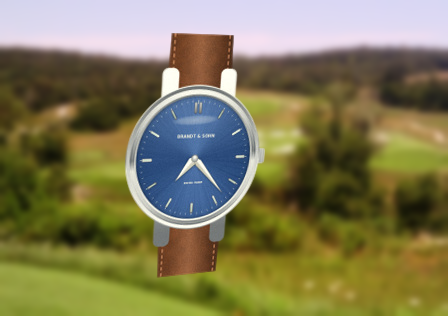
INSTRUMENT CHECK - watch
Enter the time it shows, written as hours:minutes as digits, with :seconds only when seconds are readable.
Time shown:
7:23
